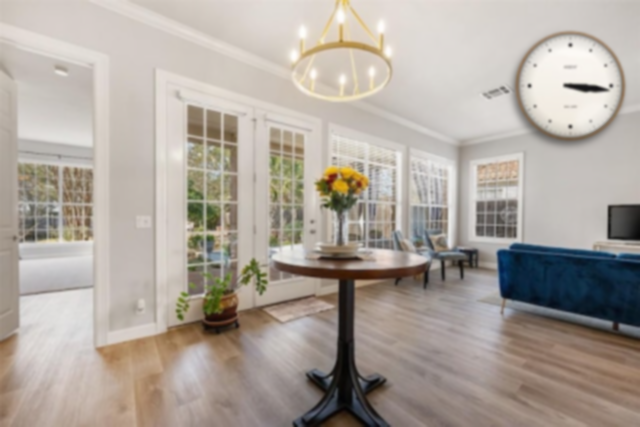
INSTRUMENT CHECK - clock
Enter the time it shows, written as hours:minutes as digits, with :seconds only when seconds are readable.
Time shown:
3:16
